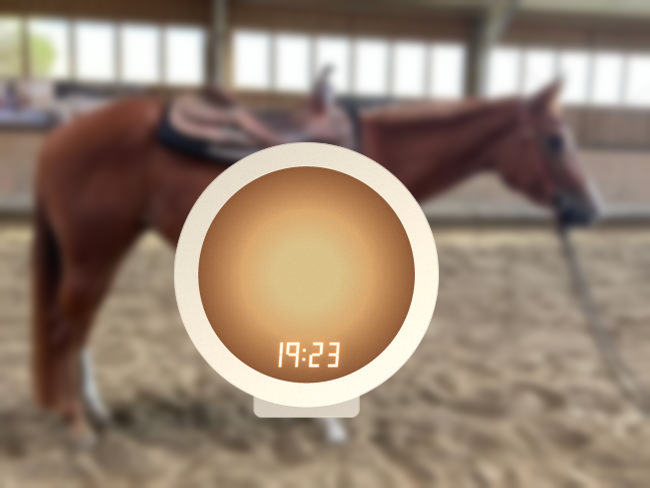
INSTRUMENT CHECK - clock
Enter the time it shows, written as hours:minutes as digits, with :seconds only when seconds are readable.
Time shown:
19:23
